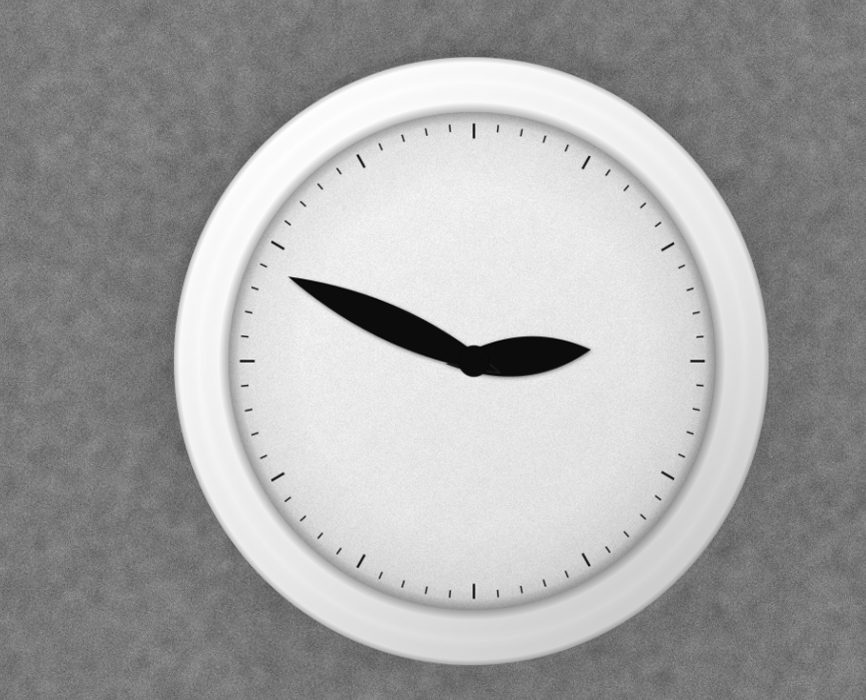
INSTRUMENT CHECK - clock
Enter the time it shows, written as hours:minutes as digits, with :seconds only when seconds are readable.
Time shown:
2:49
